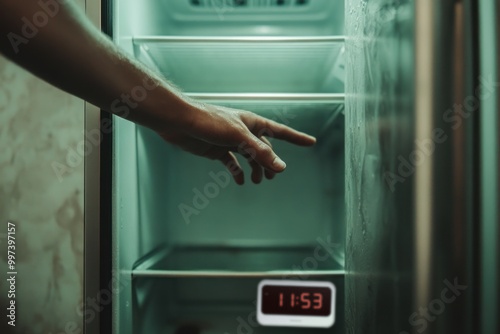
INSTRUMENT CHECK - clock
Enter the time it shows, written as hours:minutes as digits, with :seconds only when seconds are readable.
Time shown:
11:53
